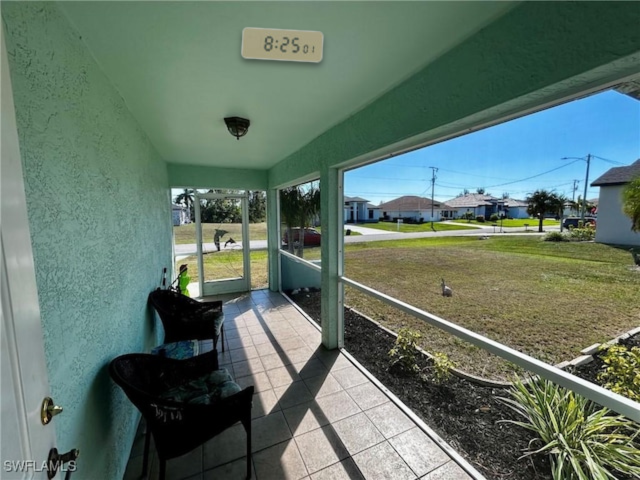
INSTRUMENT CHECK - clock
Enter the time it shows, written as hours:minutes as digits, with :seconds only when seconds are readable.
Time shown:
8:25
